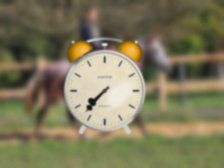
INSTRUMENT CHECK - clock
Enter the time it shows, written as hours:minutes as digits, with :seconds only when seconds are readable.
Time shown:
7:37
